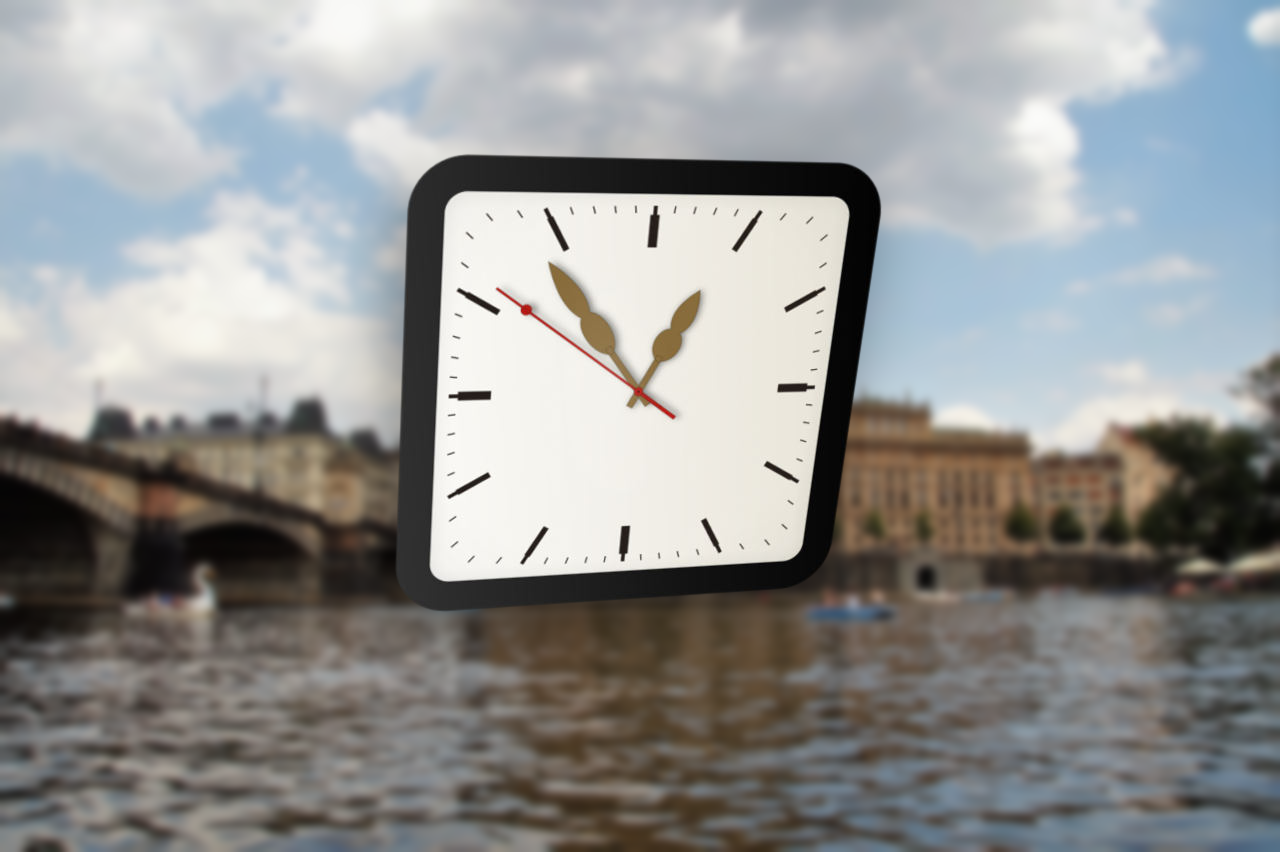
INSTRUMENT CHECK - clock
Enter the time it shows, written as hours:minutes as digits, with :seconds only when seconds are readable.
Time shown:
12:53:51
